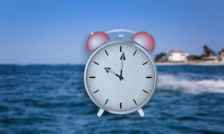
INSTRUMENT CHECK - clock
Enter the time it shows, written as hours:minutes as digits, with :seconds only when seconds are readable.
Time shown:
10:01
